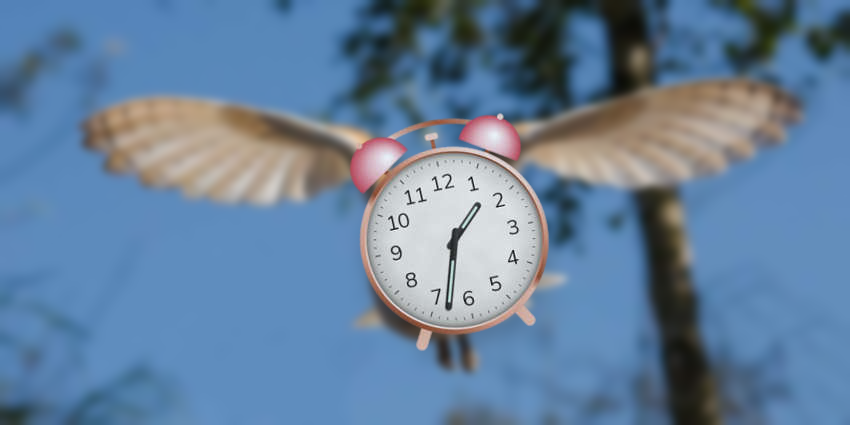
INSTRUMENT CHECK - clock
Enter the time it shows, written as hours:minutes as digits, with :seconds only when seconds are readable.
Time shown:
1:33
